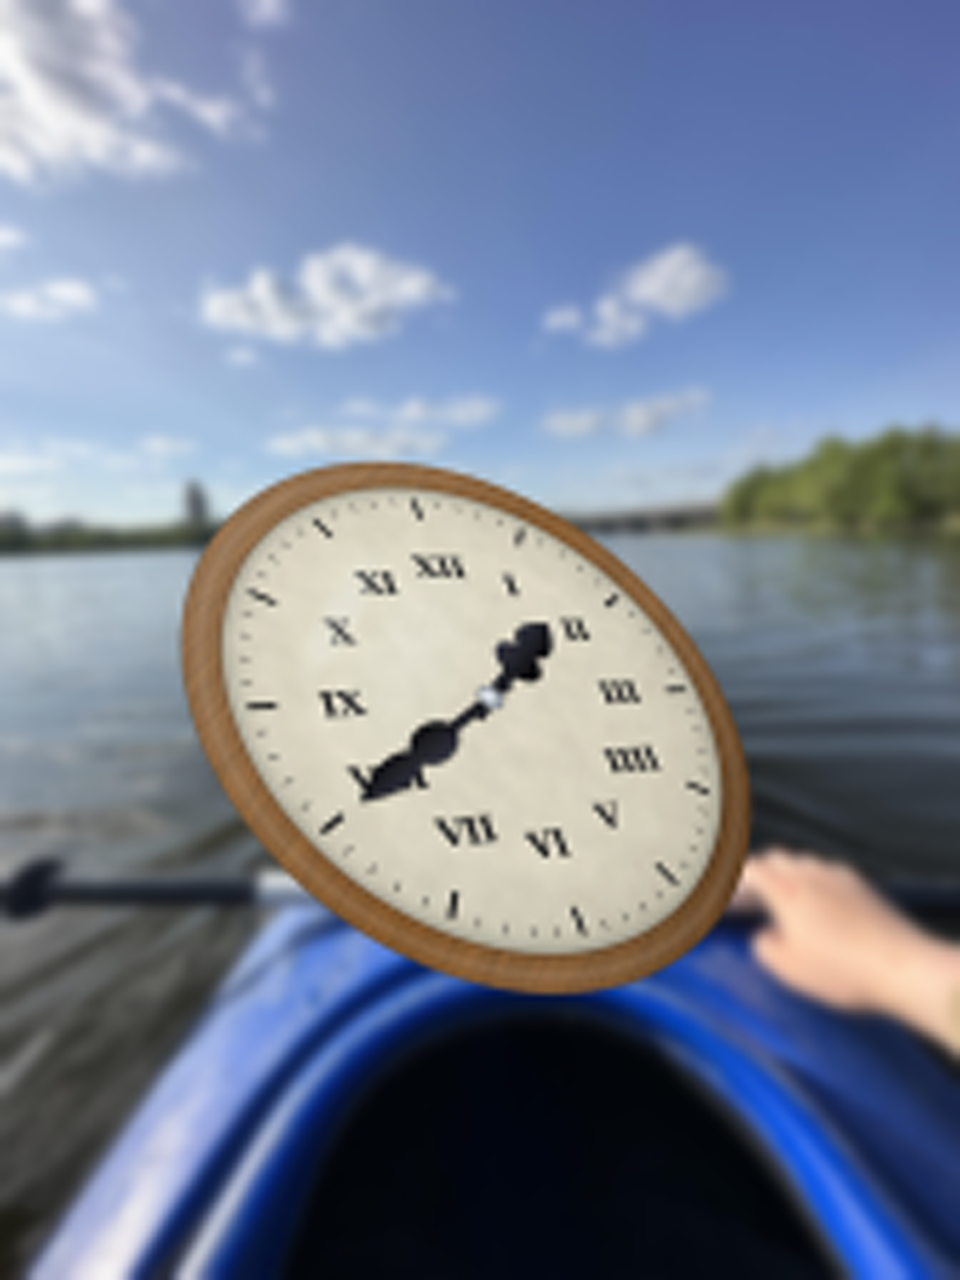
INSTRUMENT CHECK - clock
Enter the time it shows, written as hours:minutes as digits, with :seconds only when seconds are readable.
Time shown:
1:40
